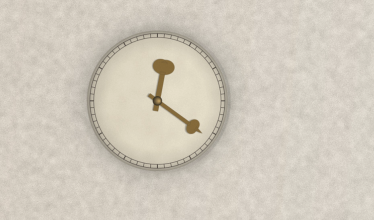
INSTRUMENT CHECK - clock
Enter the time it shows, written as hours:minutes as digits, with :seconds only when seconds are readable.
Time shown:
12:21
